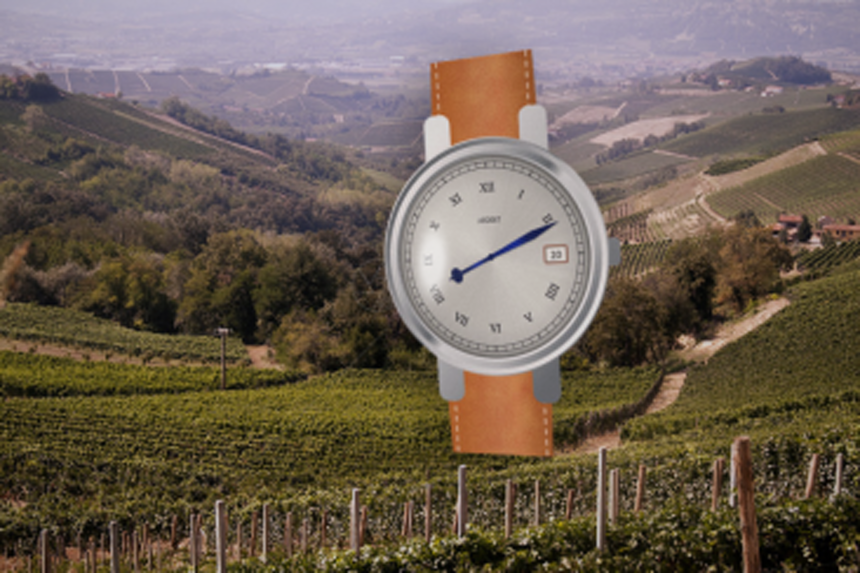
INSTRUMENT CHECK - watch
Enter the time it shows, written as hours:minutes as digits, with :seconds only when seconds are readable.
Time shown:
8:11
